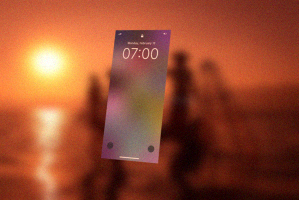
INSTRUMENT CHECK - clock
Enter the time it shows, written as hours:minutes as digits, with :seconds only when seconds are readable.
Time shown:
7:00
